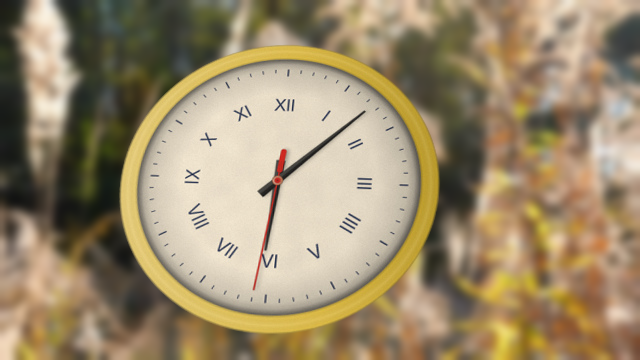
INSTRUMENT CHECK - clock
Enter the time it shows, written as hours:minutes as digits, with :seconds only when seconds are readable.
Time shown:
6:07:31
